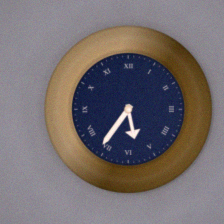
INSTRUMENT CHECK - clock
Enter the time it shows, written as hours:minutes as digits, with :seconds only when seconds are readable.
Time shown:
5:36
